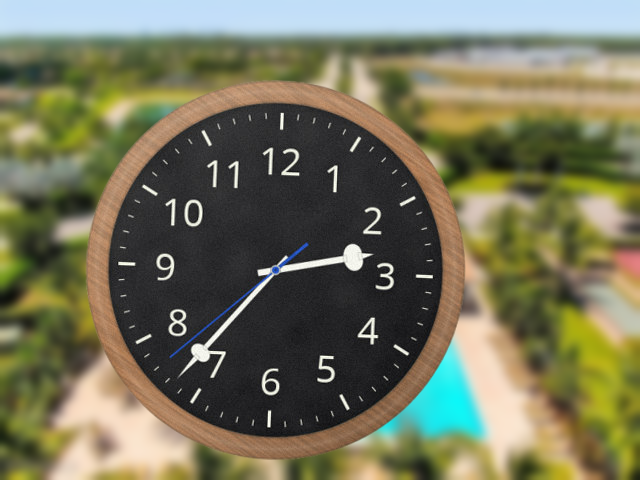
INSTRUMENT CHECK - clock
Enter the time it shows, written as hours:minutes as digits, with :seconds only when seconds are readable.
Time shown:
2:36:38
